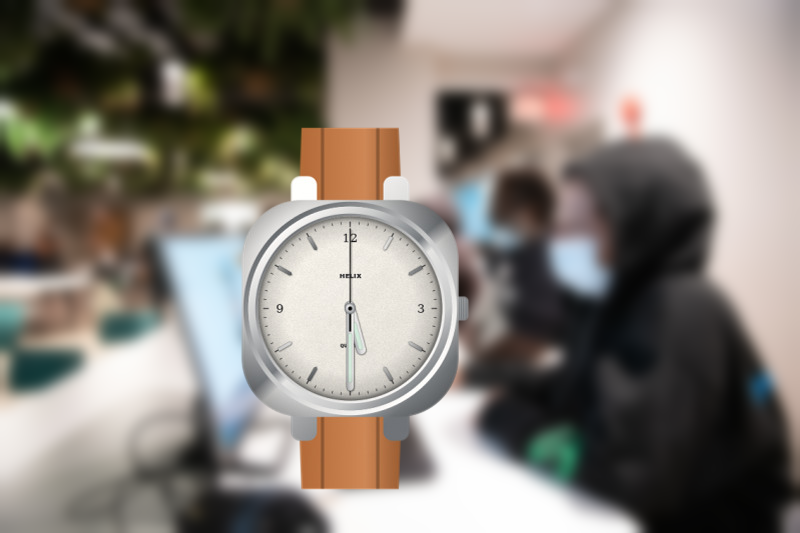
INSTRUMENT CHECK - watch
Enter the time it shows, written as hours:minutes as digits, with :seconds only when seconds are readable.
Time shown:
5:30:00
